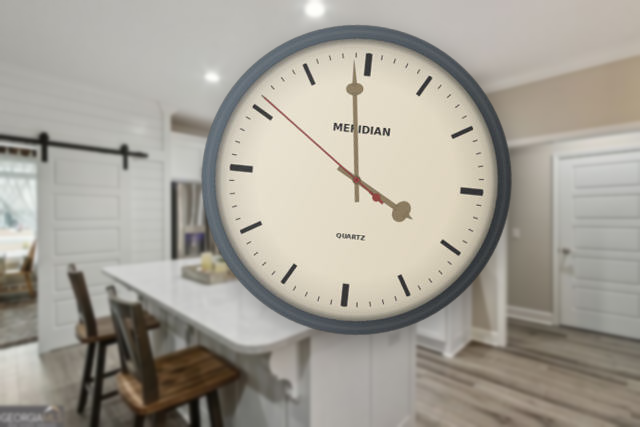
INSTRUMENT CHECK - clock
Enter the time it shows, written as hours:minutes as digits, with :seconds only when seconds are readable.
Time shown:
3:58:51
